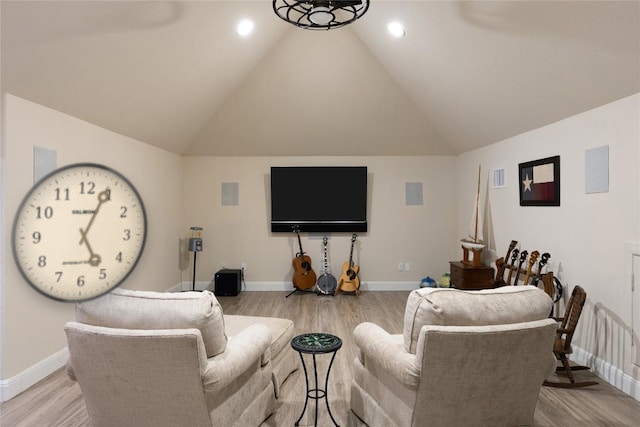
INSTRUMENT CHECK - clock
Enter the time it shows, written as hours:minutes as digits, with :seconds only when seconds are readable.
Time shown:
5:04
